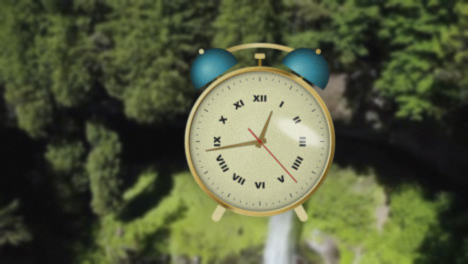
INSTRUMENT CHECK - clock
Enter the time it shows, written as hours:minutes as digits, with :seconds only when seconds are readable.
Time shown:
12:43:23
